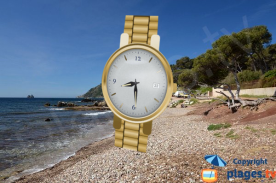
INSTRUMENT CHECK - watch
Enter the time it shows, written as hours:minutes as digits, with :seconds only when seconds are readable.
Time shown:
8:29
